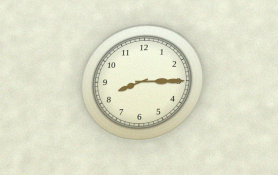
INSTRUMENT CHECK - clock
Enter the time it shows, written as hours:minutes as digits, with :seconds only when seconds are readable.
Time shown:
8:15
